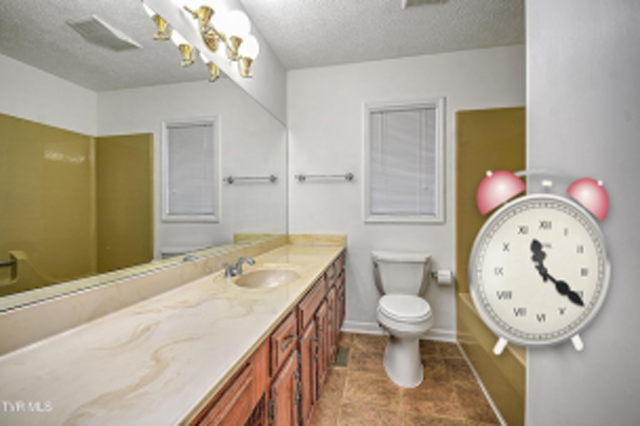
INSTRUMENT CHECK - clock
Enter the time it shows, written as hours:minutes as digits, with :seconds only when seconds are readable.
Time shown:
11:21
